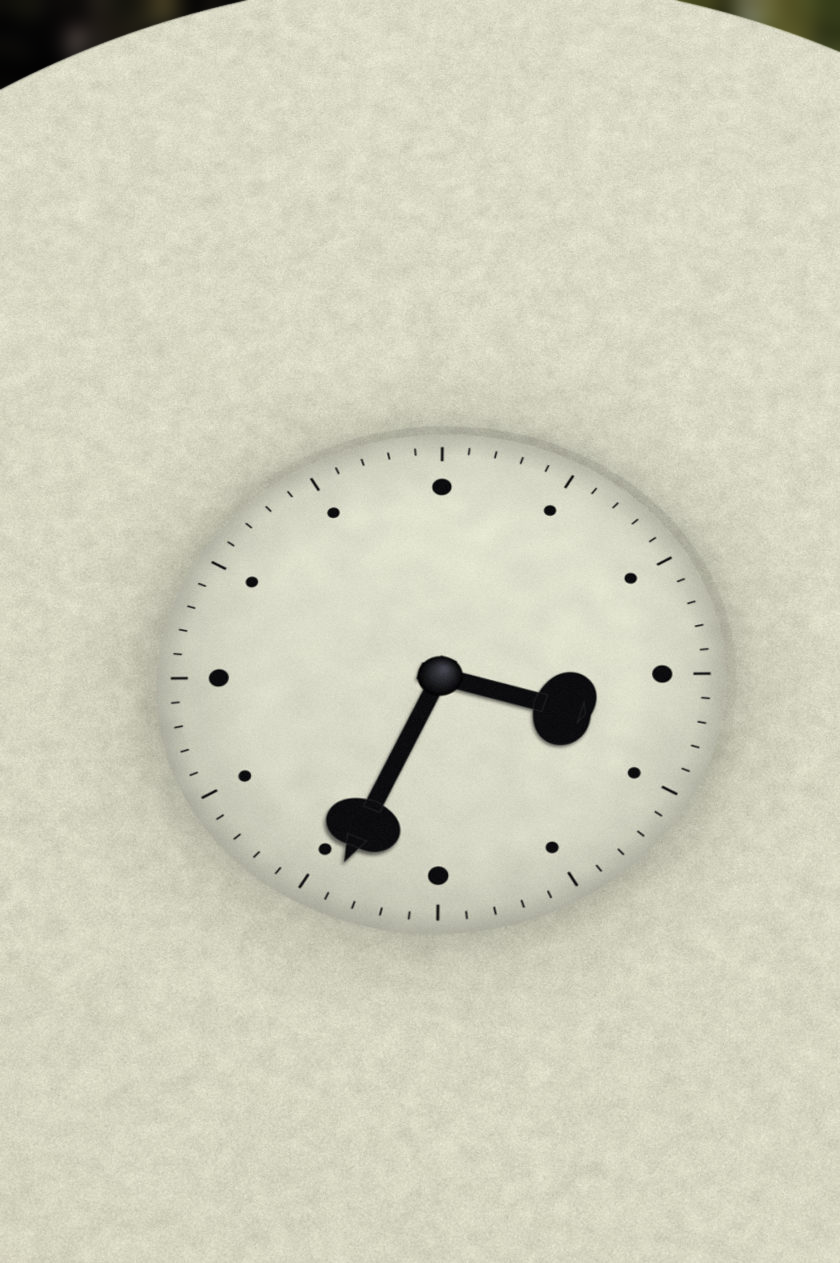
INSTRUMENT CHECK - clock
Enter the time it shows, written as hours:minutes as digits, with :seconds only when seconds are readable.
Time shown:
3:34
